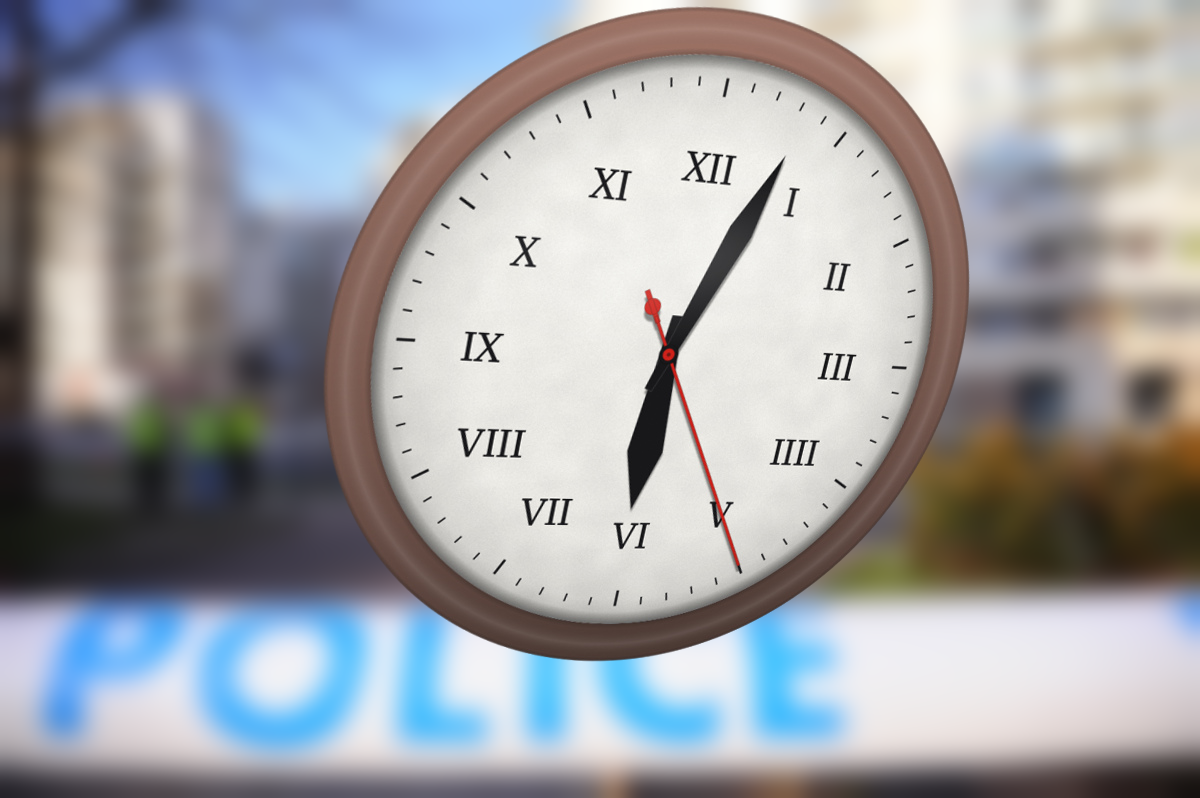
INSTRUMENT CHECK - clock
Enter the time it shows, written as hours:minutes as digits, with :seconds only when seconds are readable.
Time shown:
6:03:25
